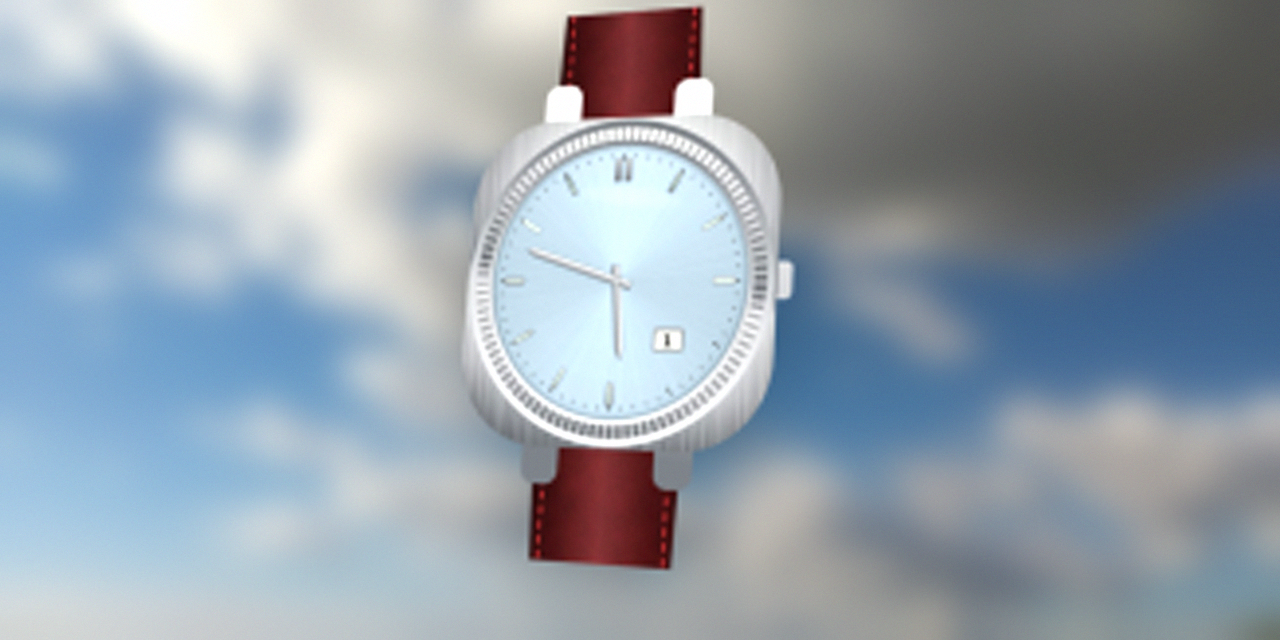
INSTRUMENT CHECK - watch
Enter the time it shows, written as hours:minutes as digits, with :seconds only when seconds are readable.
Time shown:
5:48
